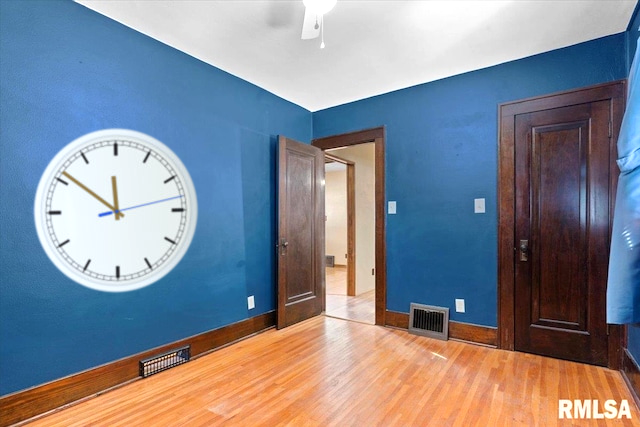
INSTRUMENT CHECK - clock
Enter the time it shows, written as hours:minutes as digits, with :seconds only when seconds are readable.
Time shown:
11:51:13
